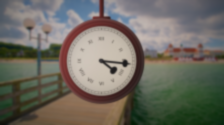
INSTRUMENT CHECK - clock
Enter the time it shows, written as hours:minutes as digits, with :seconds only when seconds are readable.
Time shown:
4:16
